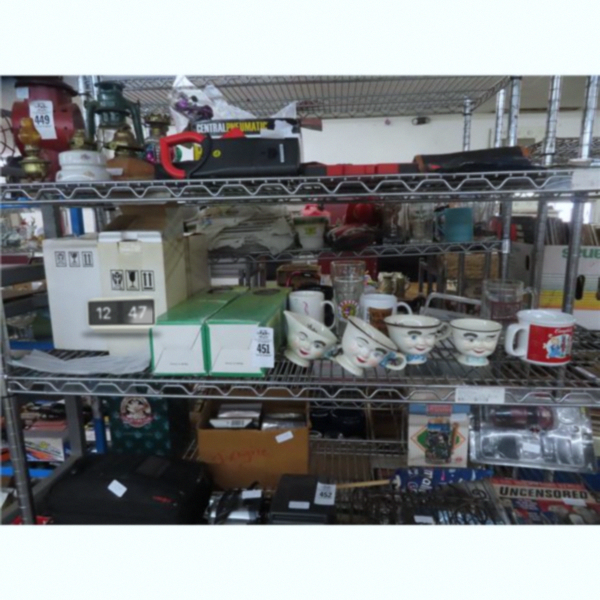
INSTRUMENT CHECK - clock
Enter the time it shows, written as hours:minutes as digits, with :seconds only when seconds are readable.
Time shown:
12:47
